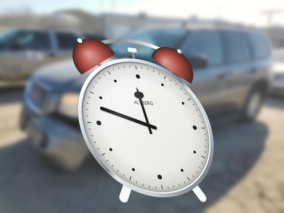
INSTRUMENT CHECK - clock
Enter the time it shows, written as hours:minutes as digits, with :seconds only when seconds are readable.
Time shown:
11:48
